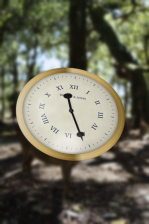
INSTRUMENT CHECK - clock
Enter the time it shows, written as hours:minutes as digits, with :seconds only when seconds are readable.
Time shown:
11:26
